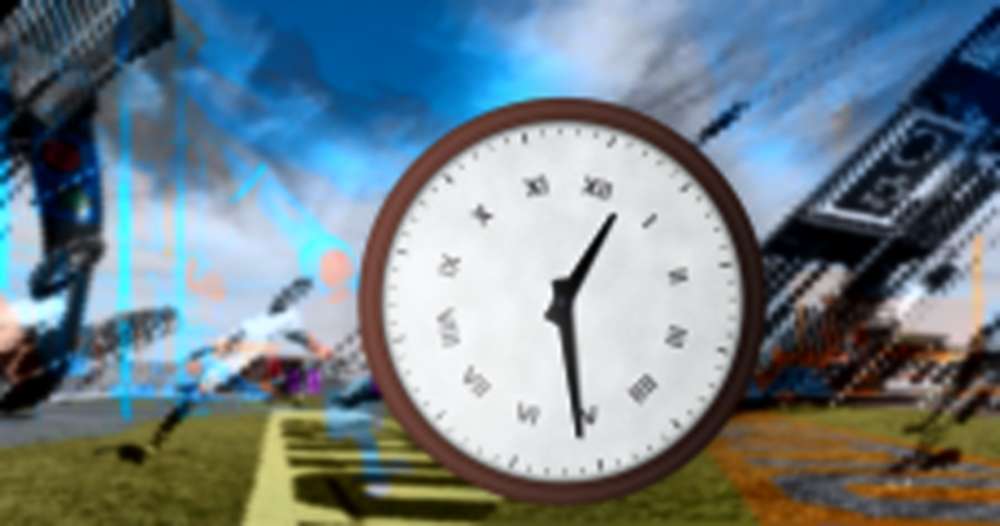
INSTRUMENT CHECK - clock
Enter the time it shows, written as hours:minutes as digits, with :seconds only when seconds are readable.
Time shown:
12:26
